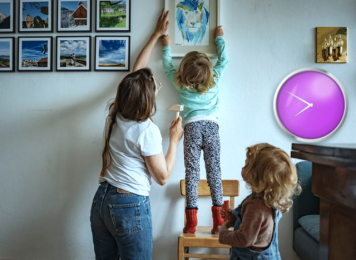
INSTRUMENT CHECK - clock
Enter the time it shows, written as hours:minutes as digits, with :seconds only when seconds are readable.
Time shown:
7:50
